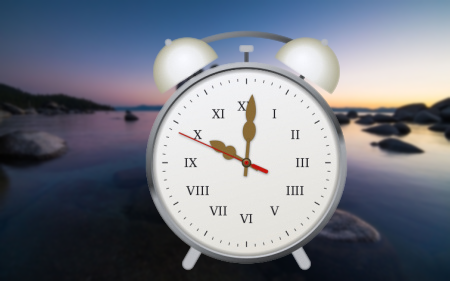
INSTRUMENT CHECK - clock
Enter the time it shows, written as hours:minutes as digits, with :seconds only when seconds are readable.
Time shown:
10:00:49
